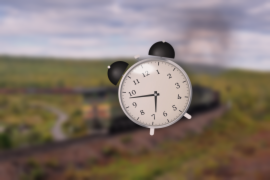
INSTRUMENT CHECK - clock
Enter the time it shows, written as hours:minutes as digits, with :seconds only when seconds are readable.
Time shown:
6:48
